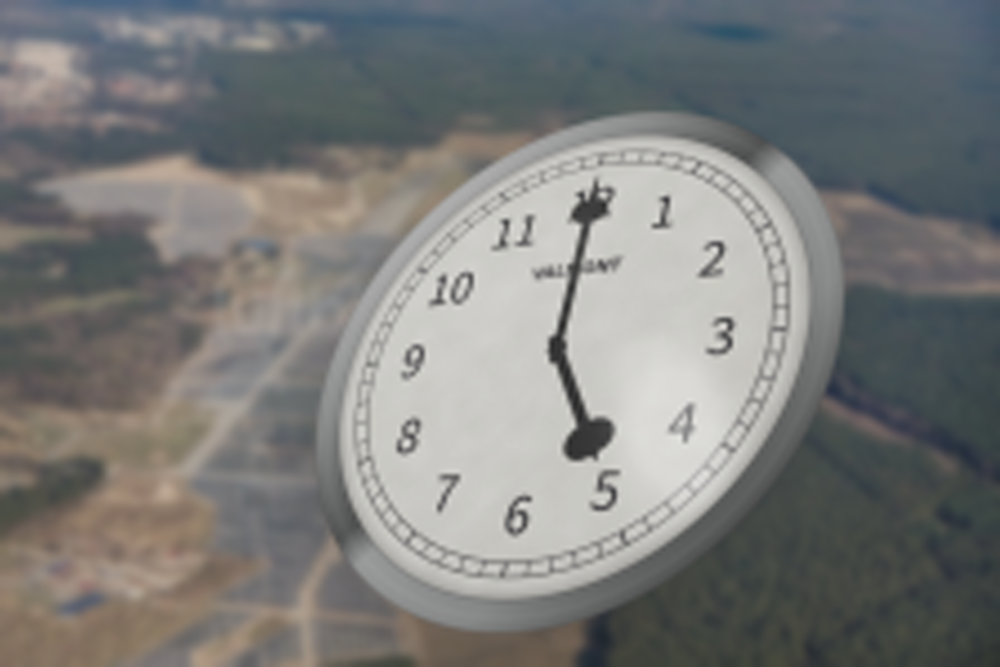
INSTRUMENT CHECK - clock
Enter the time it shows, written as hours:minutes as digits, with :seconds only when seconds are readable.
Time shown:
5:00
